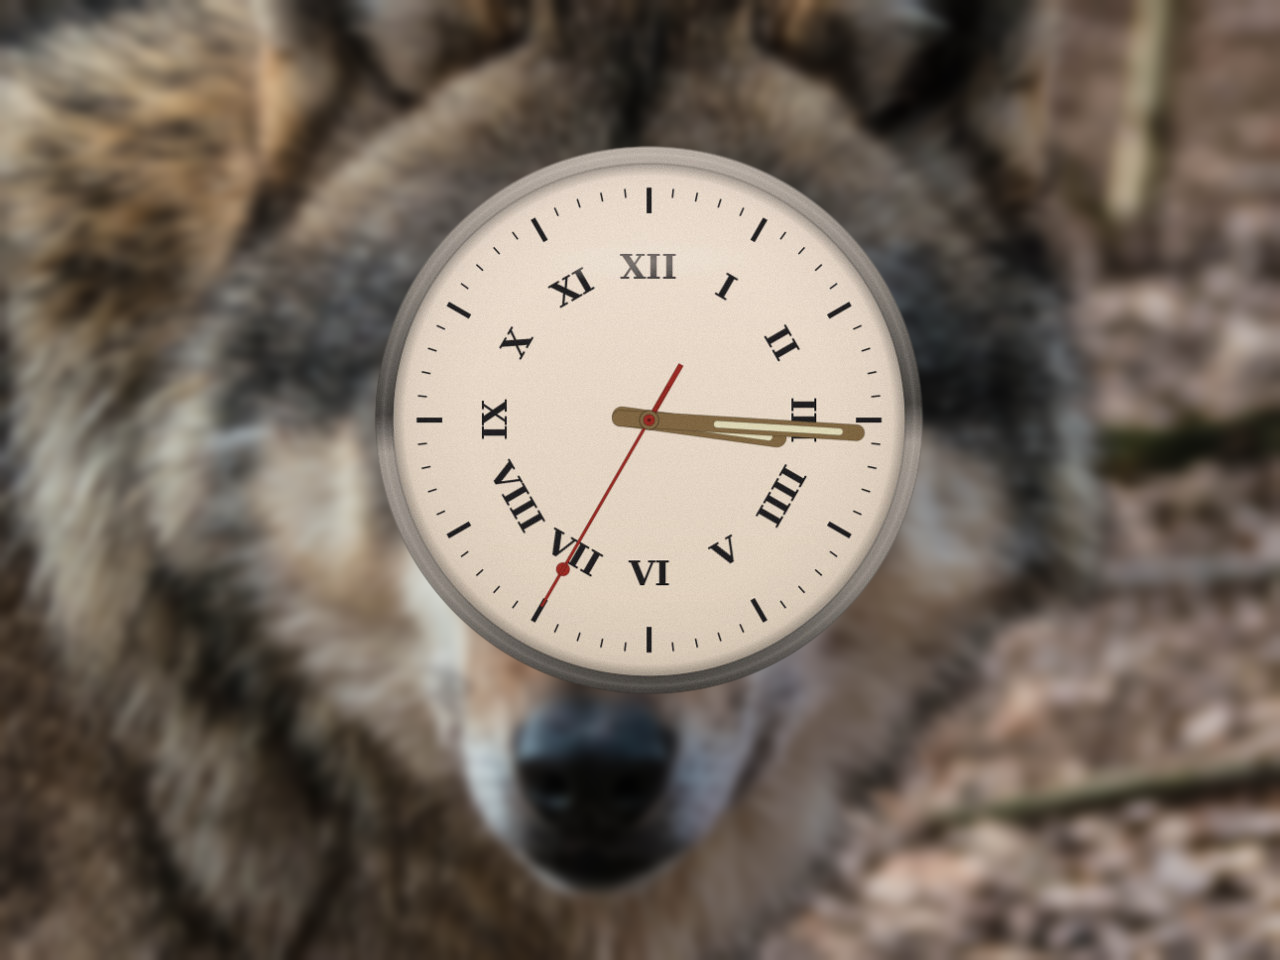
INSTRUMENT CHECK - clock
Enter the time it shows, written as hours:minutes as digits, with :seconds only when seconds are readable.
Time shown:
3:15:35
